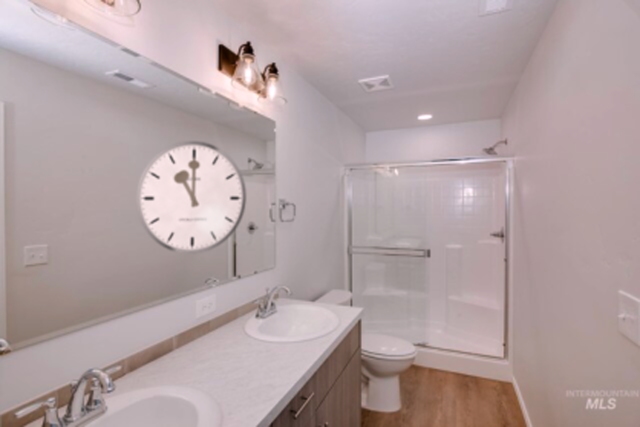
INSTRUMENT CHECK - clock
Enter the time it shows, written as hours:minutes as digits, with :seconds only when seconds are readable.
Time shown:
11:00
